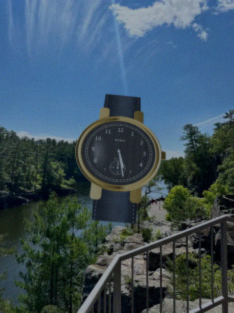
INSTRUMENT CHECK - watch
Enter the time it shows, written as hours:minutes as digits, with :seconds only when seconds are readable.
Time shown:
5:28
